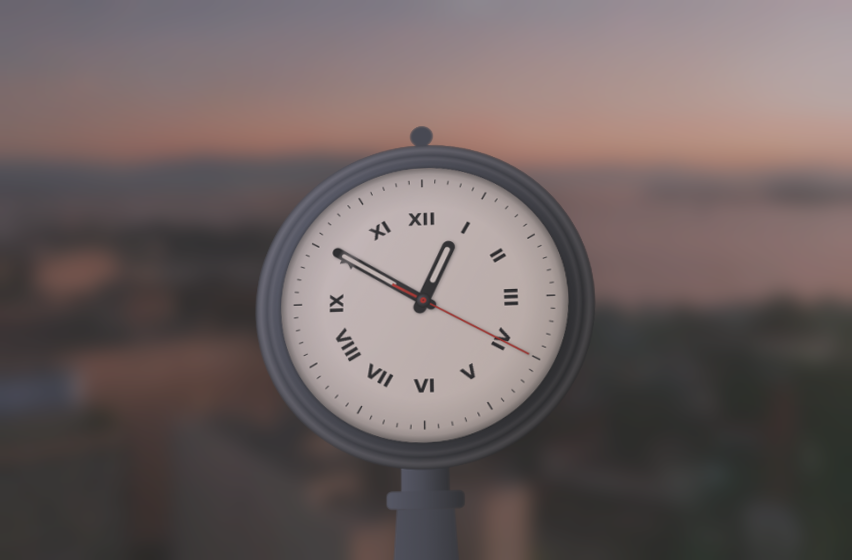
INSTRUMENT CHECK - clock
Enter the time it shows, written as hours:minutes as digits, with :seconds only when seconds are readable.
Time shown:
12:50:20
